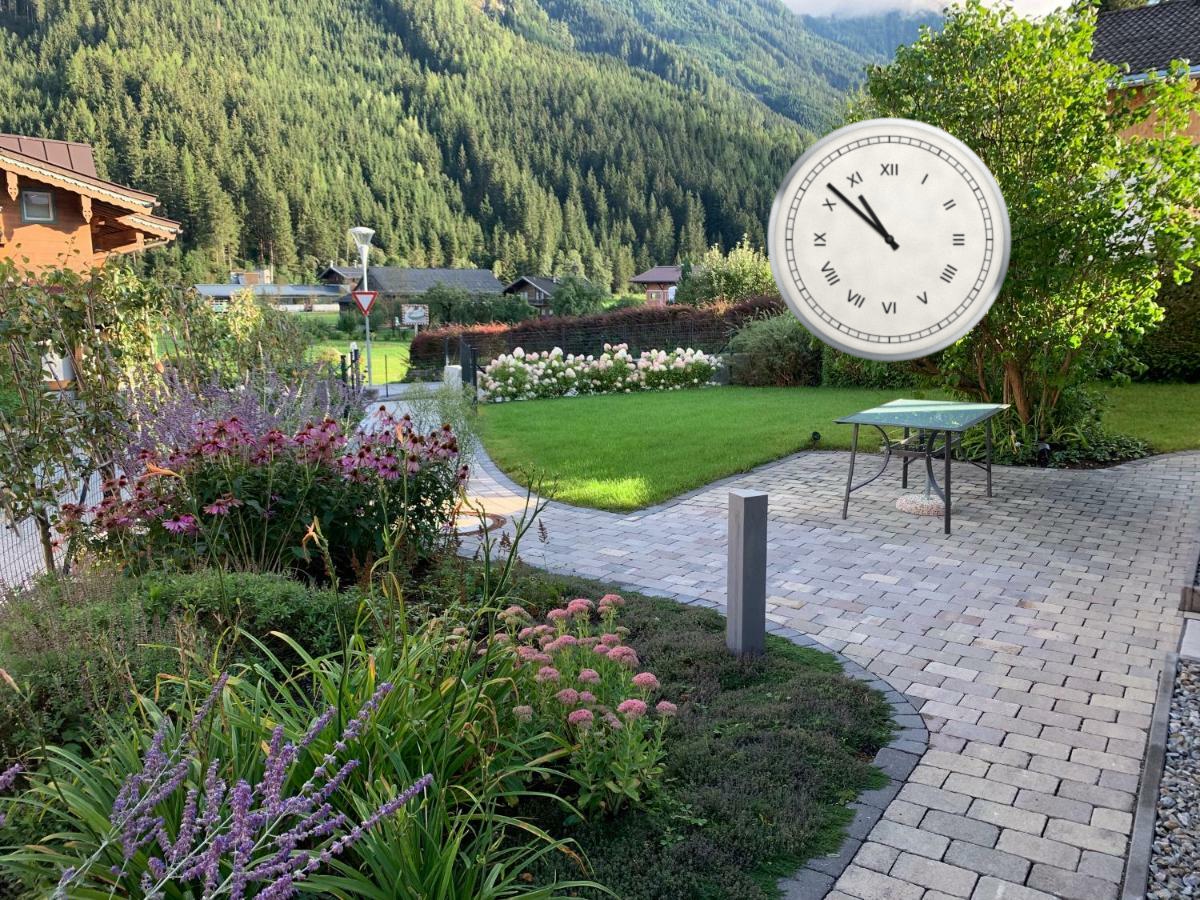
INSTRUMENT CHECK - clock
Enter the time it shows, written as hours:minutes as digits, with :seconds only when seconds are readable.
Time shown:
10:52
